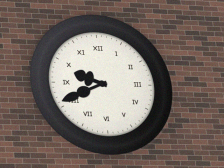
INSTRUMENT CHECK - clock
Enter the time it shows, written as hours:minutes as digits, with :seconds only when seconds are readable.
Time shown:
9:41
